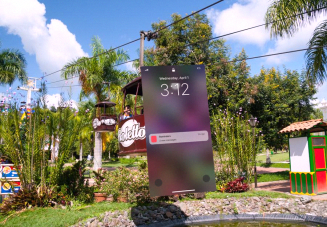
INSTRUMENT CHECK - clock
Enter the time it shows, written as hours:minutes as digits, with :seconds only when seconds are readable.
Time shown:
3:12
